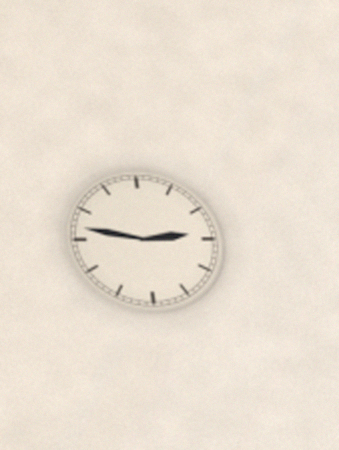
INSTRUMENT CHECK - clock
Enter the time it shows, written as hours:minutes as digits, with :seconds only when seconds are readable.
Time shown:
2:47
